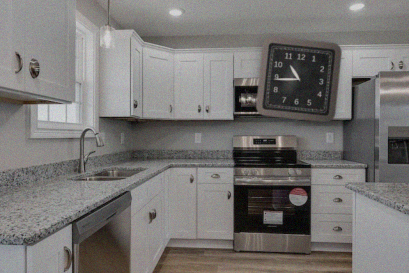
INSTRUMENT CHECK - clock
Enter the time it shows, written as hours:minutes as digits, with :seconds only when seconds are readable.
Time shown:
10:44
